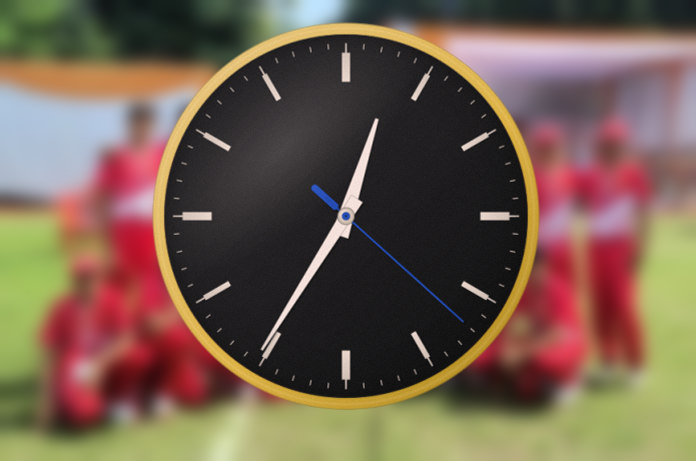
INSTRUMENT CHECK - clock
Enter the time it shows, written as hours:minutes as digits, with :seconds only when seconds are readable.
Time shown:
12:35:22
